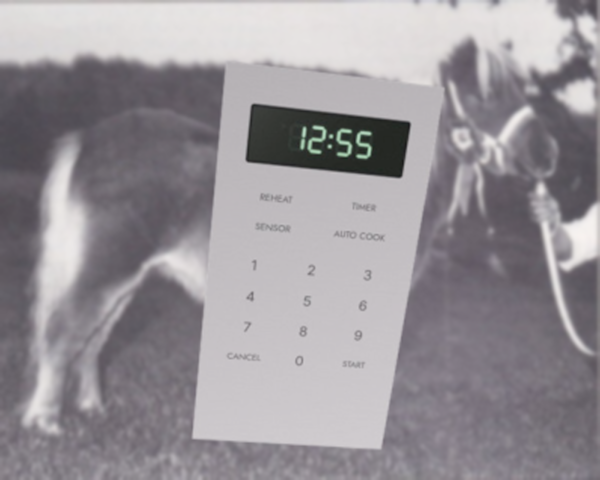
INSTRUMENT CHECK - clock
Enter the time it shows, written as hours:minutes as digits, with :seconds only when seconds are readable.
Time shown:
12:55
